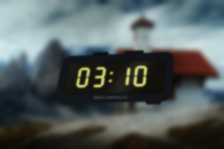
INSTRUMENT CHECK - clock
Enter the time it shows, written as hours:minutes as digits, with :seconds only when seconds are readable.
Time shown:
3:10
